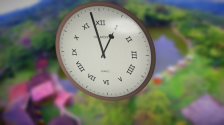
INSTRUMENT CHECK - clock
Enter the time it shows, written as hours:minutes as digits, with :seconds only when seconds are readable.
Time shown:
12:58
